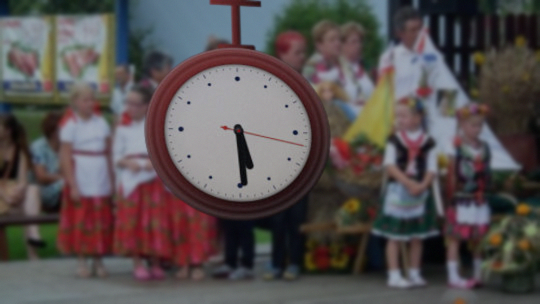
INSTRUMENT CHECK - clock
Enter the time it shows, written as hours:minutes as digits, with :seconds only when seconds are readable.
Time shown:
5:29:17
